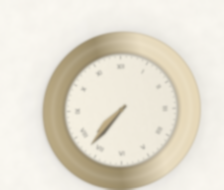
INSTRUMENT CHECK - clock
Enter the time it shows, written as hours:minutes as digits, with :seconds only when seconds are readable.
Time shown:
7:37
